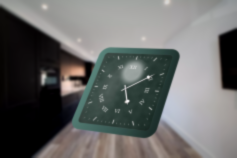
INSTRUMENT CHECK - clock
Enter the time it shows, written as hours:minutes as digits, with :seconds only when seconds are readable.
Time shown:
5:09
